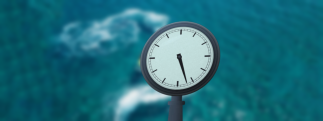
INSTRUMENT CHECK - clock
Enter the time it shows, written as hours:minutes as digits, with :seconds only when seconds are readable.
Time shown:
5:27
